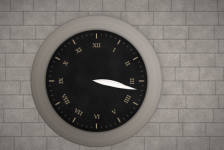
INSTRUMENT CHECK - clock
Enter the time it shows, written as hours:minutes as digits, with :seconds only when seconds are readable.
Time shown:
3:17
